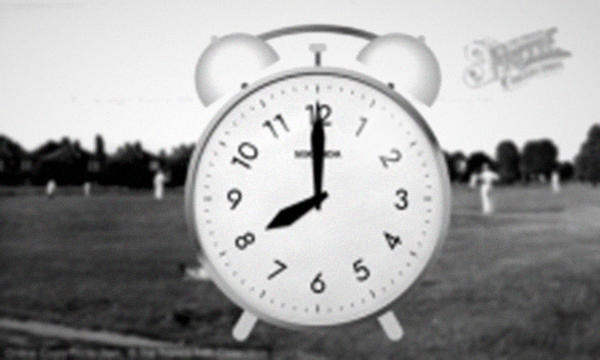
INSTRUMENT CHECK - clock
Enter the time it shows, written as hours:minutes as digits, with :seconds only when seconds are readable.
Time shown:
8:00
